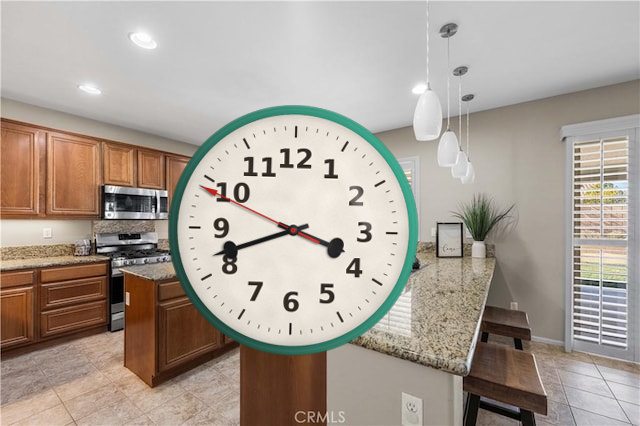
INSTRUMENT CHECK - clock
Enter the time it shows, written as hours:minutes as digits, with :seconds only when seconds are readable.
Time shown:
3:41:49
